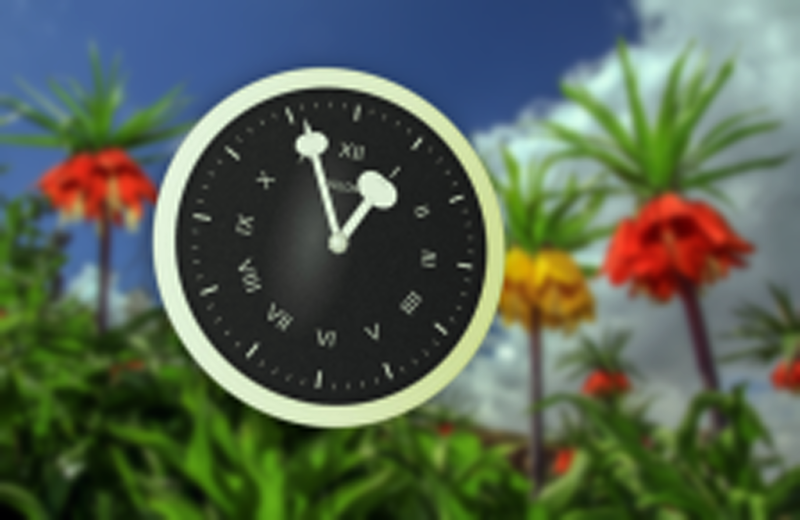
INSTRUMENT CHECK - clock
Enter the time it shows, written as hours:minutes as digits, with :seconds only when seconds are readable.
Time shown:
12:56
